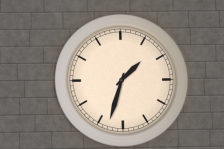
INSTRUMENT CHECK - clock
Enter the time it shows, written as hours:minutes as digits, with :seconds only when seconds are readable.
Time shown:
1:33
